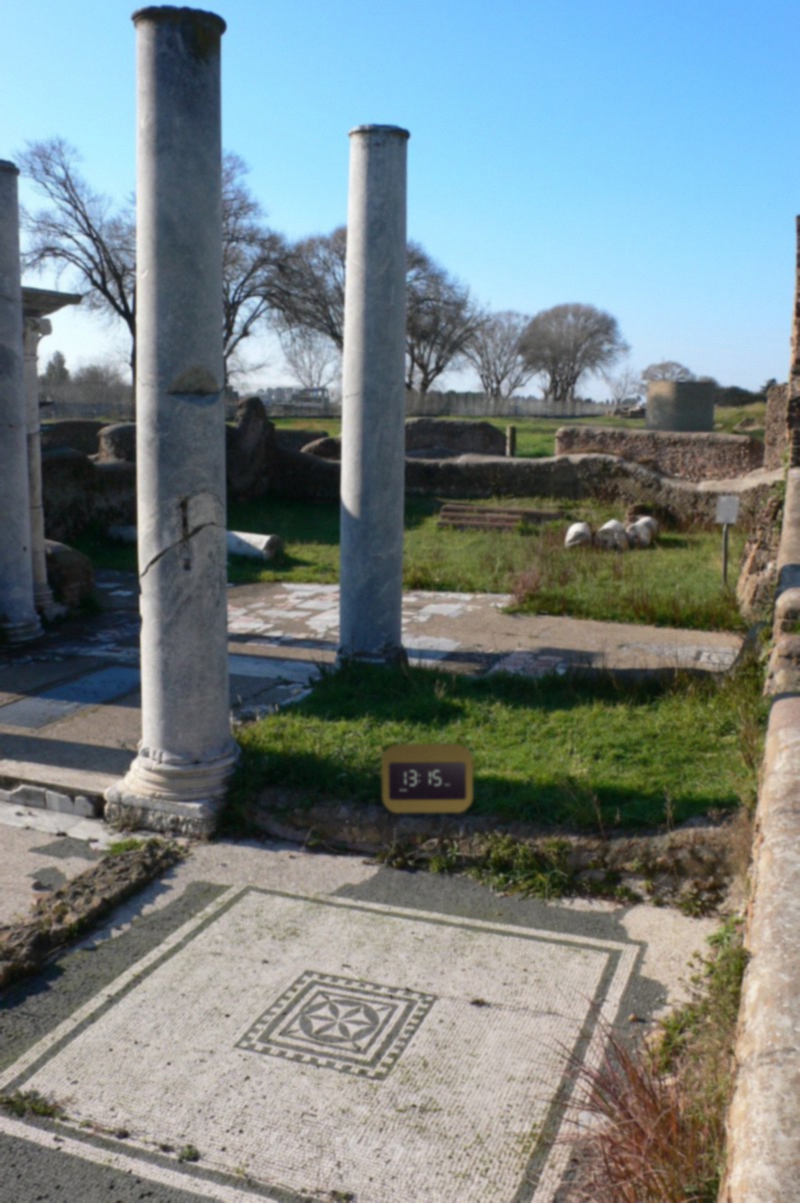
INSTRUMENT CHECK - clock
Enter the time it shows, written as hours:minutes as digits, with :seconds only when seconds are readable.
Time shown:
13:15
